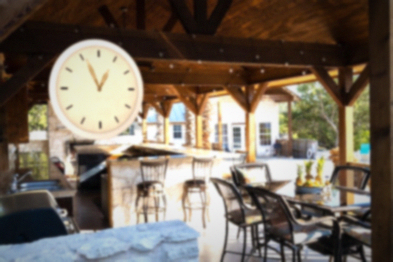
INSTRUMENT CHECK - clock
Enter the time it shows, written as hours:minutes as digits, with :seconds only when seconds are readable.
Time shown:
12:56
